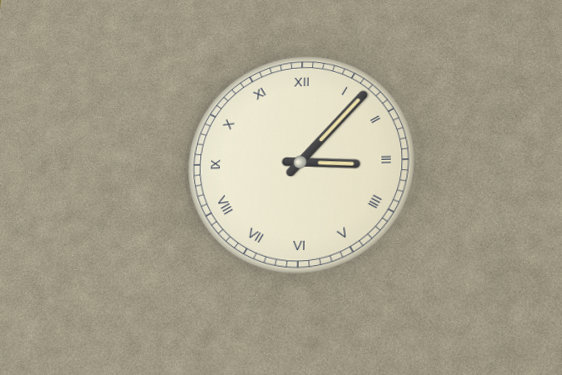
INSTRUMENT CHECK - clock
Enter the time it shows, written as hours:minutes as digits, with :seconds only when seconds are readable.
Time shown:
3:07
